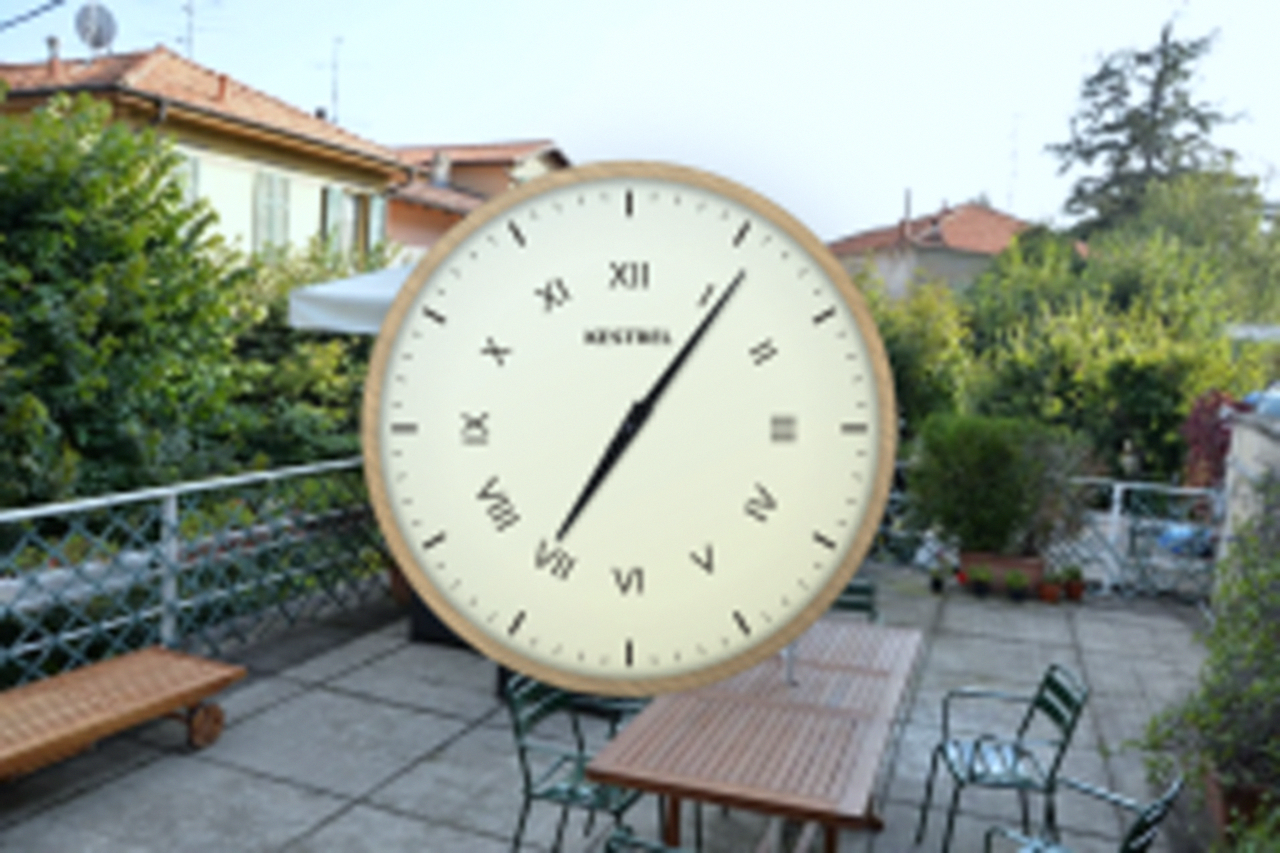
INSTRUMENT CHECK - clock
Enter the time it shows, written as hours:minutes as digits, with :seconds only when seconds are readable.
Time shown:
7:06
